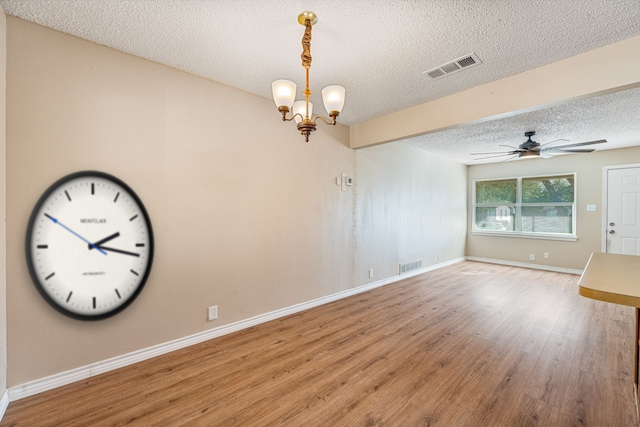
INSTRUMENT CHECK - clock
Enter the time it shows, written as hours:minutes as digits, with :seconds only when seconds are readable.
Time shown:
2:16:50
